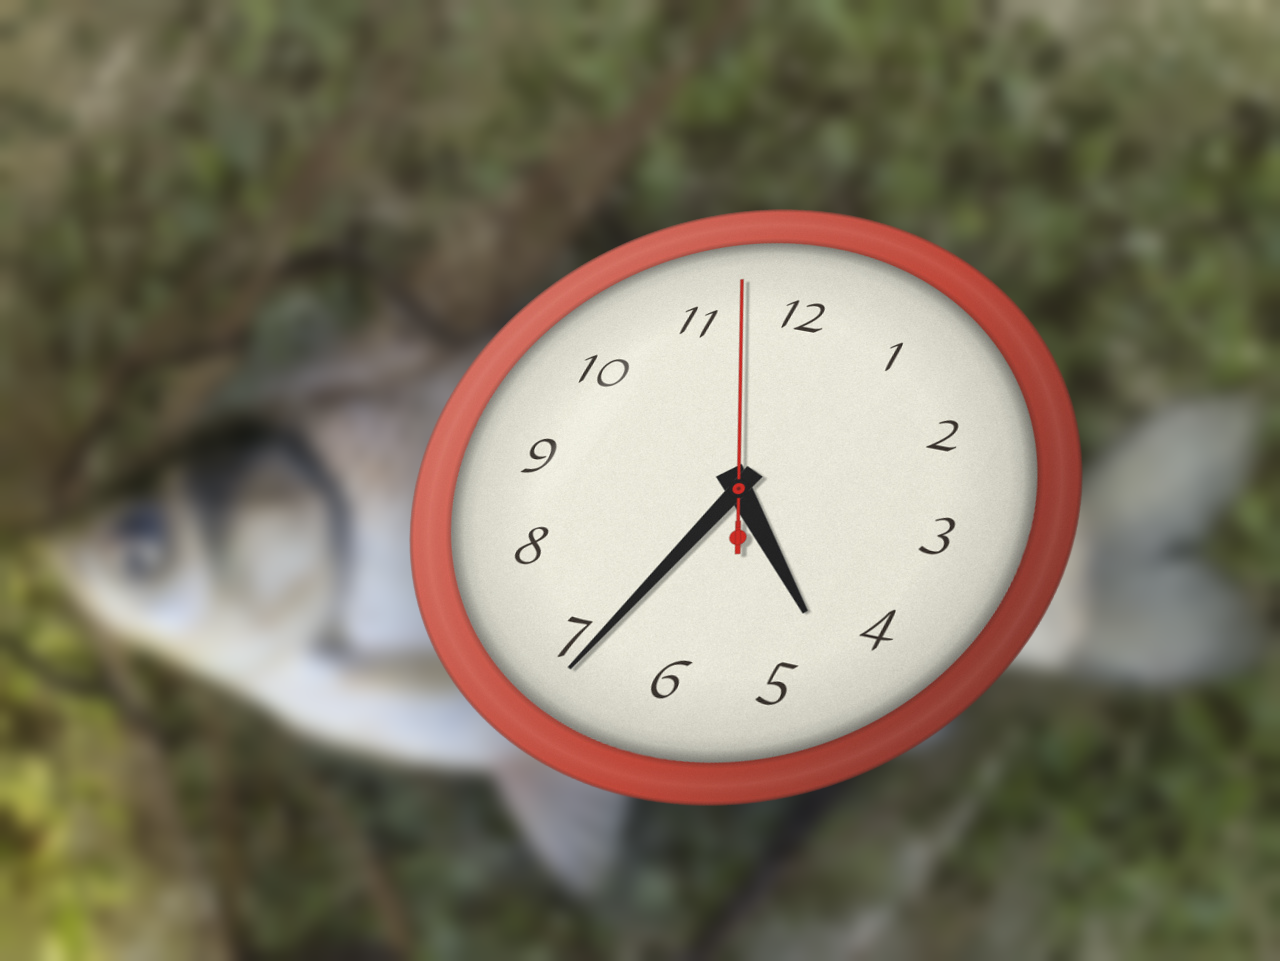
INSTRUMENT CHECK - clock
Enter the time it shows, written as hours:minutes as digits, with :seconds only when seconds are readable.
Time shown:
4:33:57
